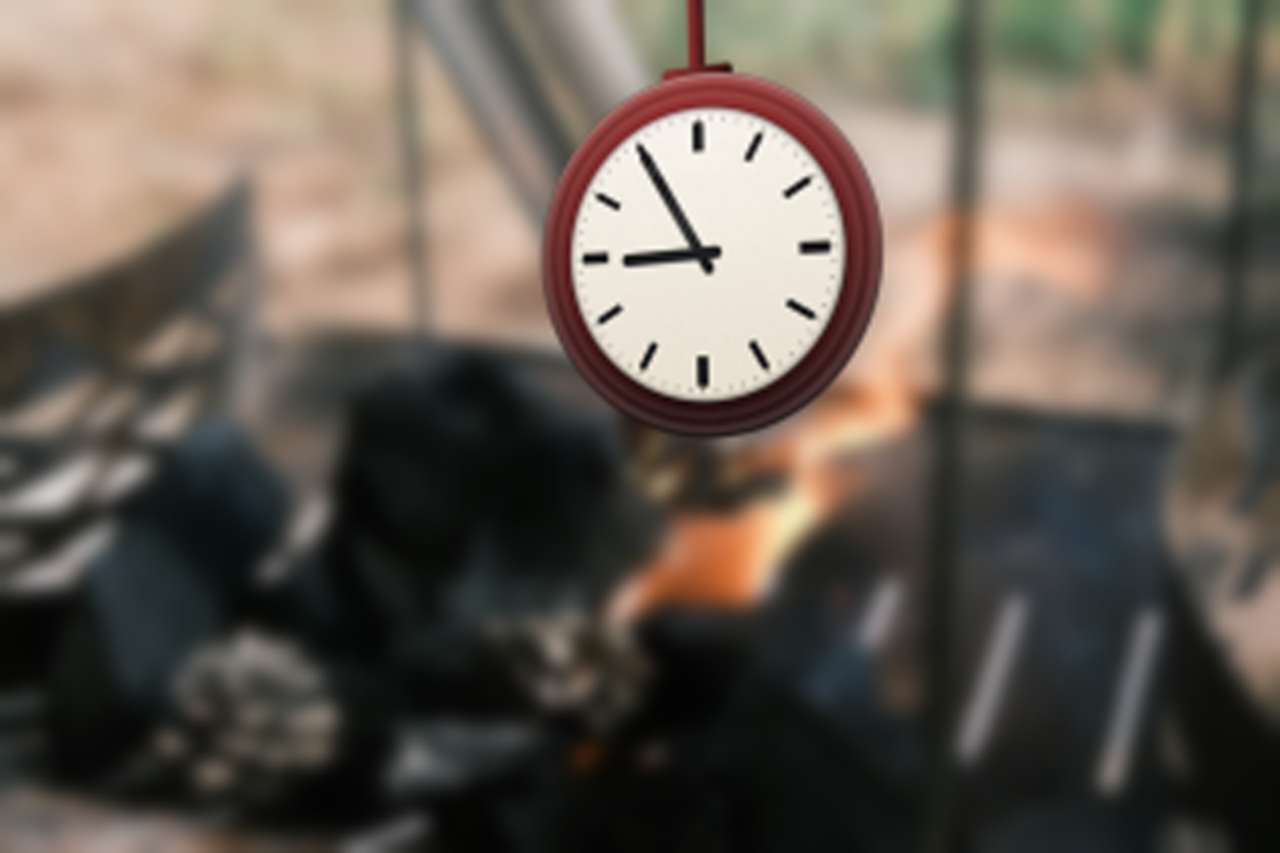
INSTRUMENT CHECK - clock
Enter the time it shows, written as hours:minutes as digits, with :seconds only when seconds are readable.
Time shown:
8:55
